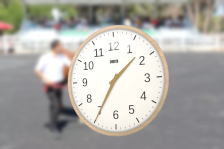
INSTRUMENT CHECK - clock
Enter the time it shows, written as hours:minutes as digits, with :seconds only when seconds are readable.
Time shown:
1:35
